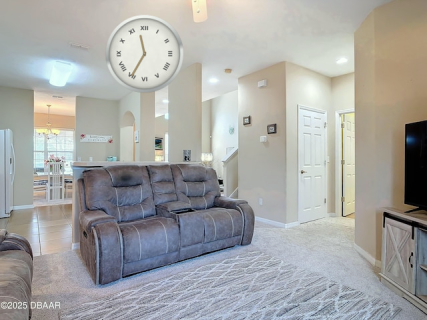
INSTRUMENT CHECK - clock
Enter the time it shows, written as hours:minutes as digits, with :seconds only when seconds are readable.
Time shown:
11:35
